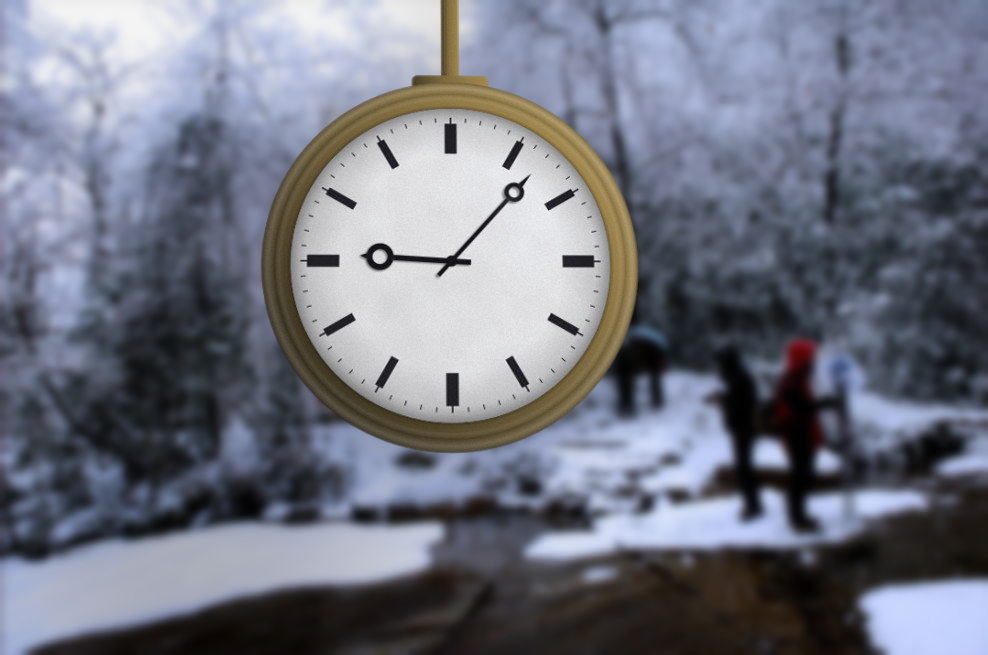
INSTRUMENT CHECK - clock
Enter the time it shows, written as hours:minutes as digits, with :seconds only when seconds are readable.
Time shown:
9:07
